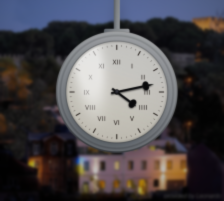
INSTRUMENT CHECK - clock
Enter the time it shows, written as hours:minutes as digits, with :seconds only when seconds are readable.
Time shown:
4:13
